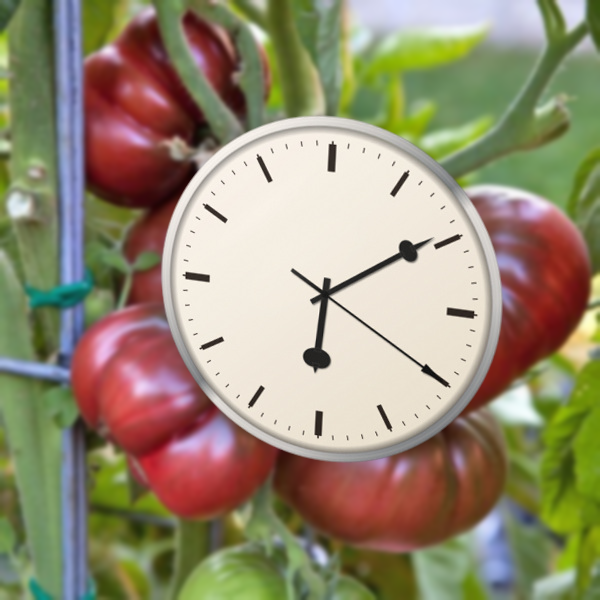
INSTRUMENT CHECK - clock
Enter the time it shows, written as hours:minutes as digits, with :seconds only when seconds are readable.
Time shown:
6:09:20
